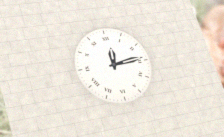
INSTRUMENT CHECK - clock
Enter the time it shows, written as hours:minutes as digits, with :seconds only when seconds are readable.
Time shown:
12:14
